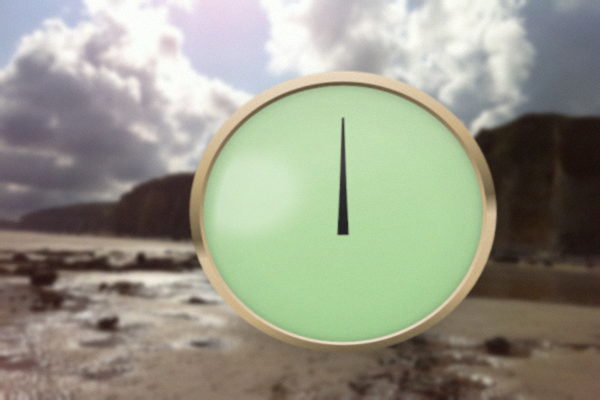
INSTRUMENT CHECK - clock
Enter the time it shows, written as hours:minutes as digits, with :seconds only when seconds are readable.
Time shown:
12:00
